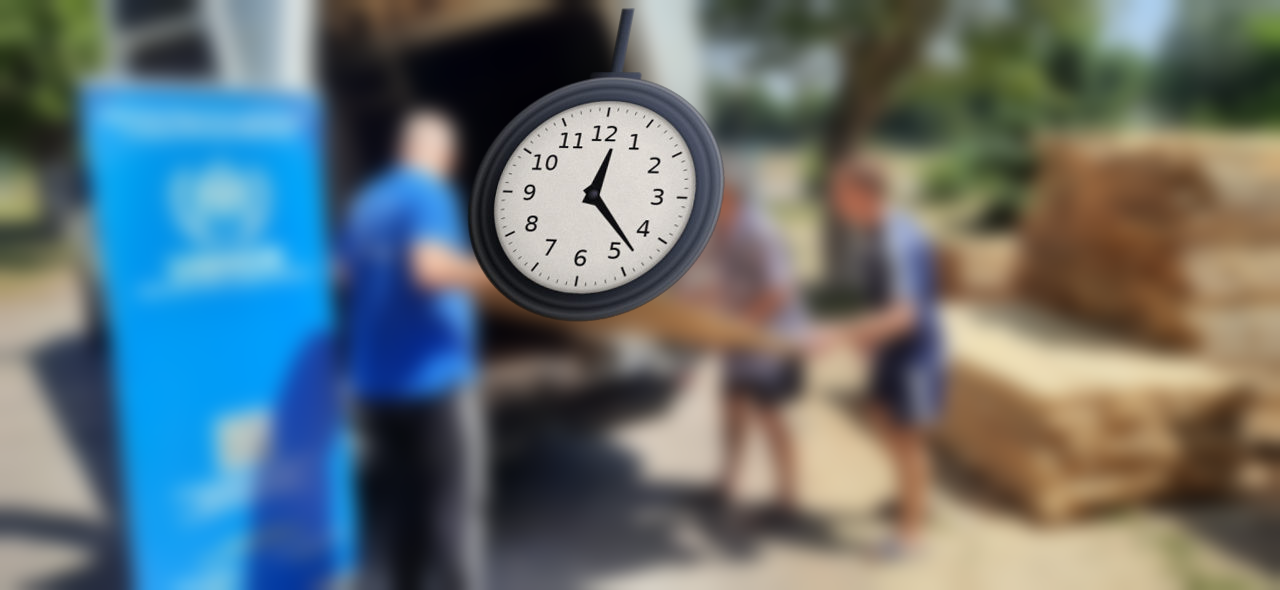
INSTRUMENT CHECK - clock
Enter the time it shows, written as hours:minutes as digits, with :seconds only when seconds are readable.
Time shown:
12:23
